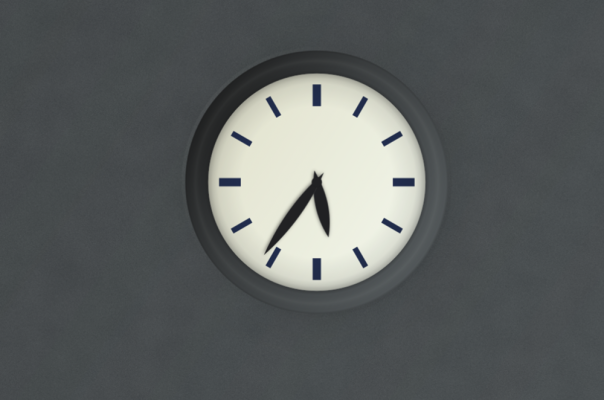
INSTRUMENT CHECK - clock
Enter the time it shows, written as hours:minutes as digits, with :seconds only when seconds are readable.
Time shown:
5:36
